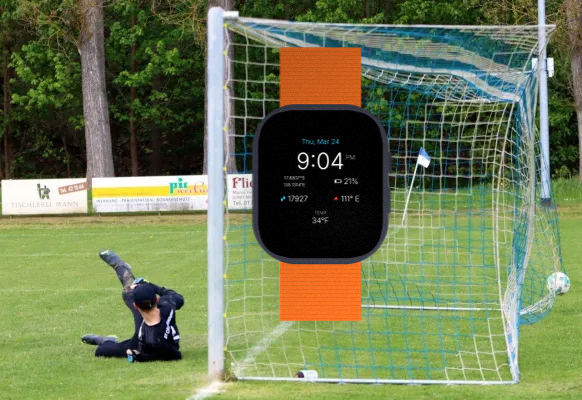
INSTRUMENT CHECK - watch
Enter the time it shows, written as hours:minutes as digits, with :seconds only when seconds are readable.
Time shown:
9:04
